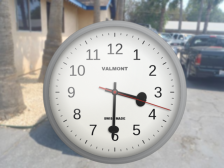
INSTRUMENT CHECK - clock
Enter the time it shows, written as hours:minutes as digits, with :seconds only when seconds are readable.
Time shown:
3:30:18
